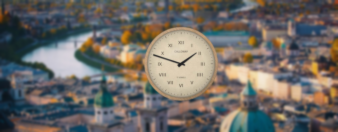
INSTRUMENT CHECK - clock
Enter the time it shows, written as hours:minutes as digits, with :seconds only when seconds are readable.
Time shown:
1:48
